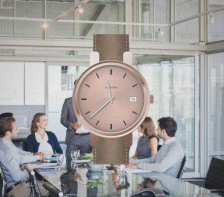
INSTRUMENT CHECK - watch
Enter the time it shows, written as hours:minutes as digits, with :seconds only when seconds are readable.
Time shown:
11:38
